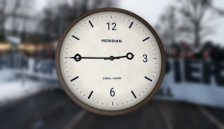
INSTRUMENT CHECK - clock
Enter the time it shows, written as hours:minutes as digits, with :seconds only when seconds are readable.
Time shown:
2:45
